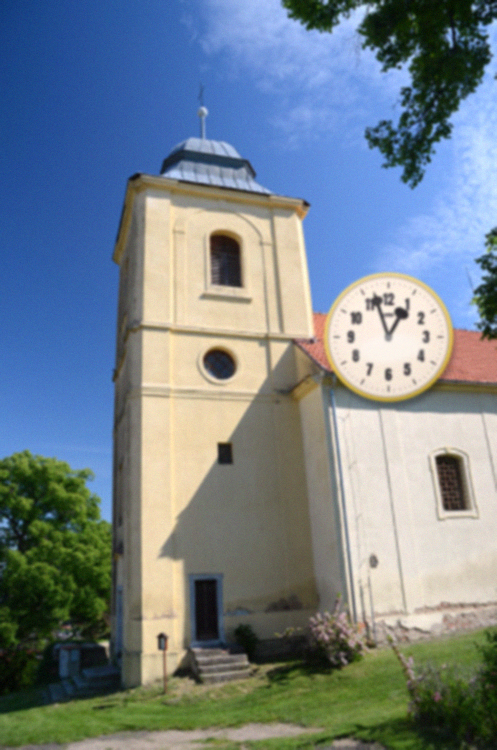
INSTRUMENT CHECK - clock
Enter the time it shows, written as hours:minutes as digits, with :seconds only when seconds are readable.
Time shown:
12:57
